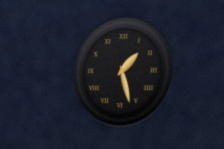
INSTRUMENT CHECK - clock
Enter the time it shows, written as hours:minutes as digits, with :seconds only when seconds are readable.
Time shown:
1:27
